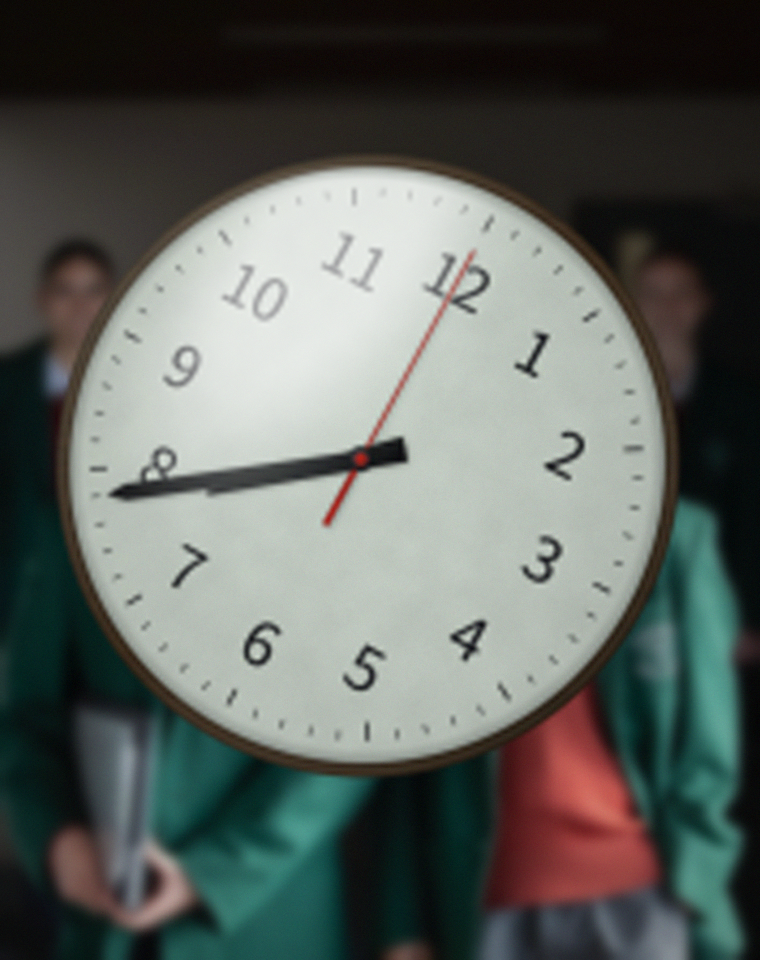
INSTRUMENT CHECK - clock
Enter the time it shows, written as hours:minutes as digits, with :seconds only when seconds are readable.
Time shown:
7:39:00
